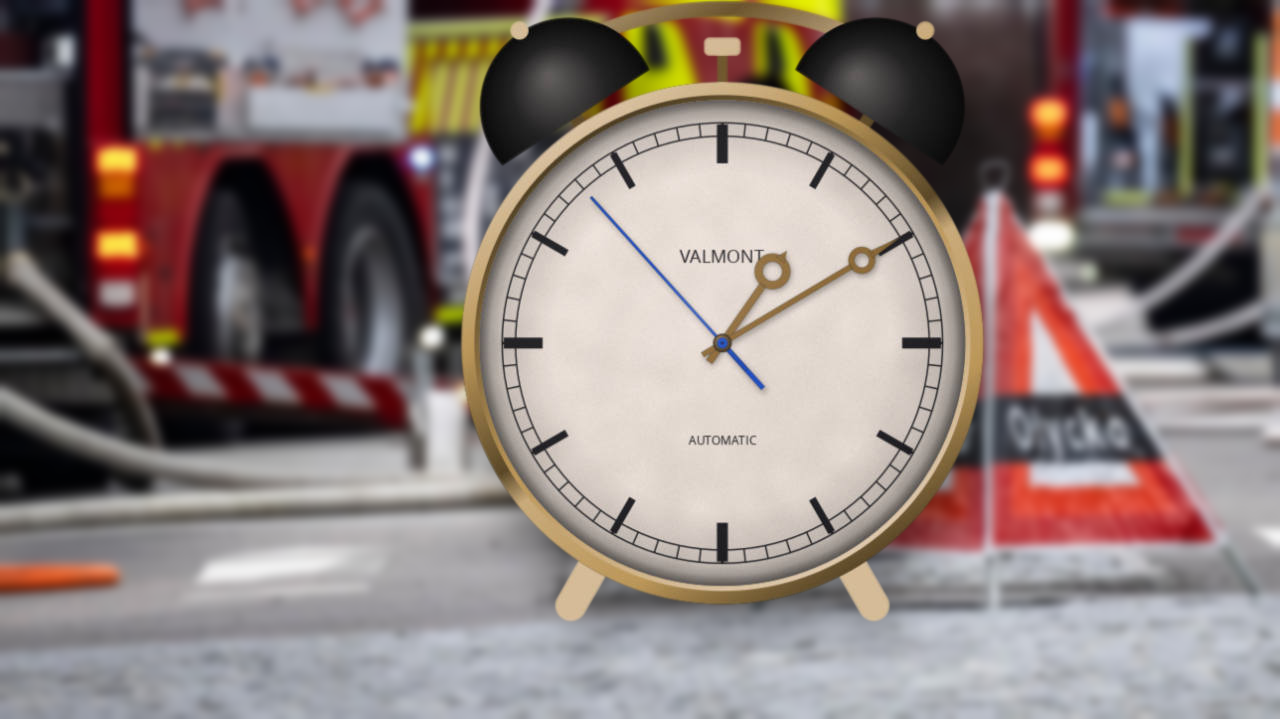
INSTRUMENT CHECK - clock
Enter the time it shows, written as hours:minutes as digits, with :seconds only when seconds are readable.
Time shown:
1:09:53
